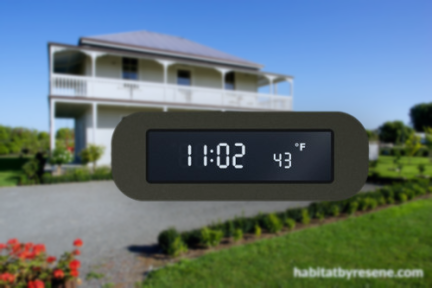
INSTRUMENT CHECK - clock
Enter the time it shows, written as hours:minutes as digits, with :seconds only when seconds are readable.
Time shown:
11:02
